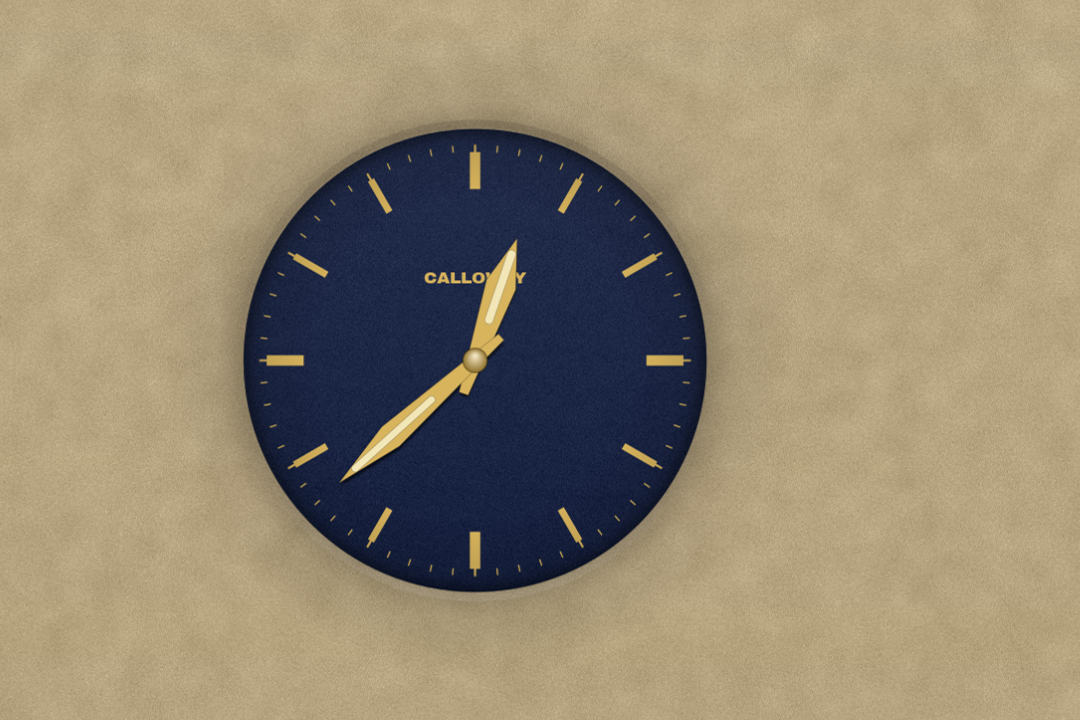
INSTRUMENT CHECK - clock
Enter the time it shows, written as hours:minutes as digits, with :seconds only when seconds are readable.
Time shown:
12:38
